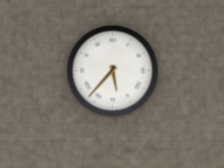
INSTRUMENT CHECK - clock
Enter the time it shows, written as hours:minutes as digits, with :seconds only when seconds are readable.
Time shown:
5:37
